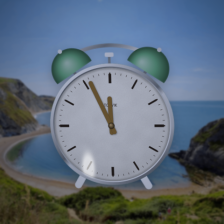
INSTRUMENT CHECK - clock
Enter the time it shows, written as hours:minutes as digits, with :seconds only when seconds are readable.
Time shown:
11:56
